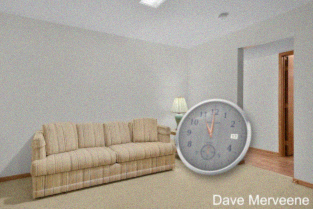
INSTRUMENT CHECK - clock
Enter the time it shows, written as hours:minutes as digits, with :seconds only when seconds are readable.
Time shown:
11:00
